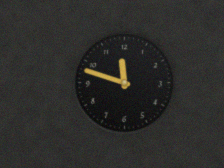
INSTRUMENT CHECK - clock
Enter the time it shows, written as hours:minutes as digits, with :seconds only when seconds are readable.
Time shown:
11:48
